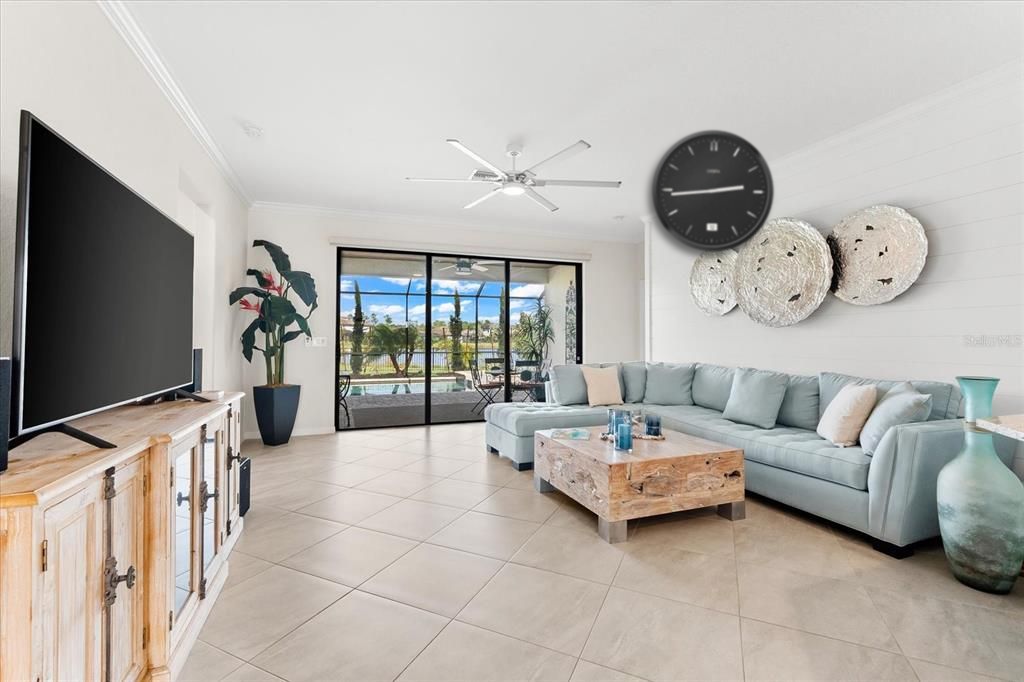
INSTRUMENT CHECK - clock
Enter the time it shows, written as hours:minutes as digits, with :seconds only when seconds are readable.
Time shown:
2:44
